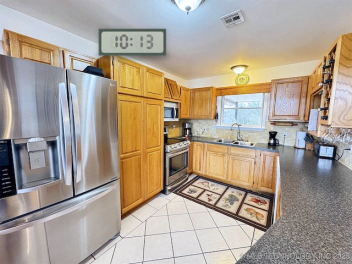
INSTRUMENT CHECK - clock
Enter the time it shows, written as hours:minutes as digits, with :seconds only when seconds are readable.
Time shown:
10:13
